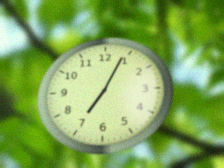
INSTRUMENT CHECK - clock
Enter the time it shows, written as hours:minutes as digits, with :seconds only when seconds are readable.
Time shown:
7:04
